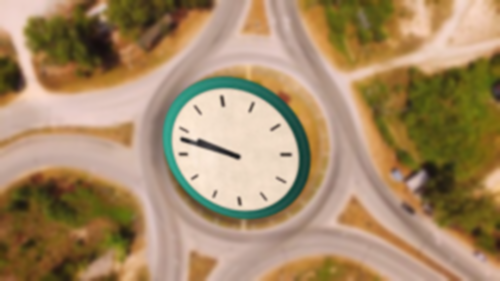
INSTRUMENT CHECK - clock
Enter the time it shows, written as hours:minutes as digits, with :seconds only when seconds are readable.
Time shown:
9:48
